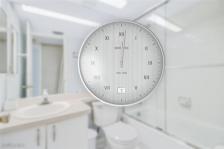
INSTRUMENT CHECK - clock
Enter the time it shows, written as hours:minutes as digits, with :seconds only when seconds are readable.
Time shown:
12:01
